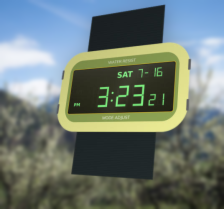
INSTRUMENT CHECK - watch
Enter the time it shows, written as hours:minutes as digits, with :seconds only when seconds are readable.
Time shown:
3:23:21
